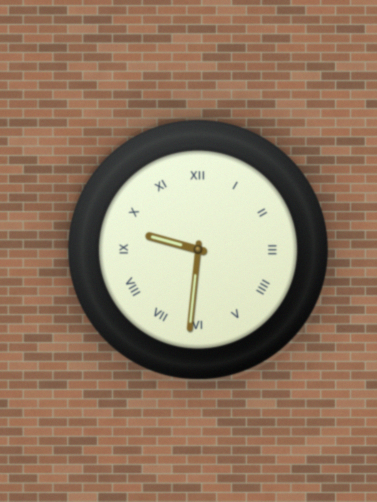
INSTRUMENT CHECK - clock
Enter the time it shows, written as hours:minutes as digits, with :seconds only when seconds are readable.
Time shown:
9:31
